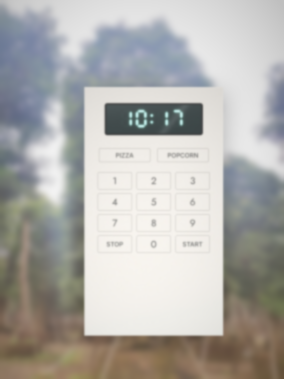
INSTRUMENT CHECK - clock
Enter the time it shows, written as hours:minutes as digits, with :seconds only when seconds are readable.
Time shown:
10:17
